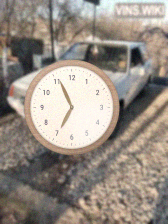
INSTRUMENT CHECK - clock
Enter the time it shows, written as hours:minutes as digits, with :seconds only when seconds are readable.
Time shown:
6:56
